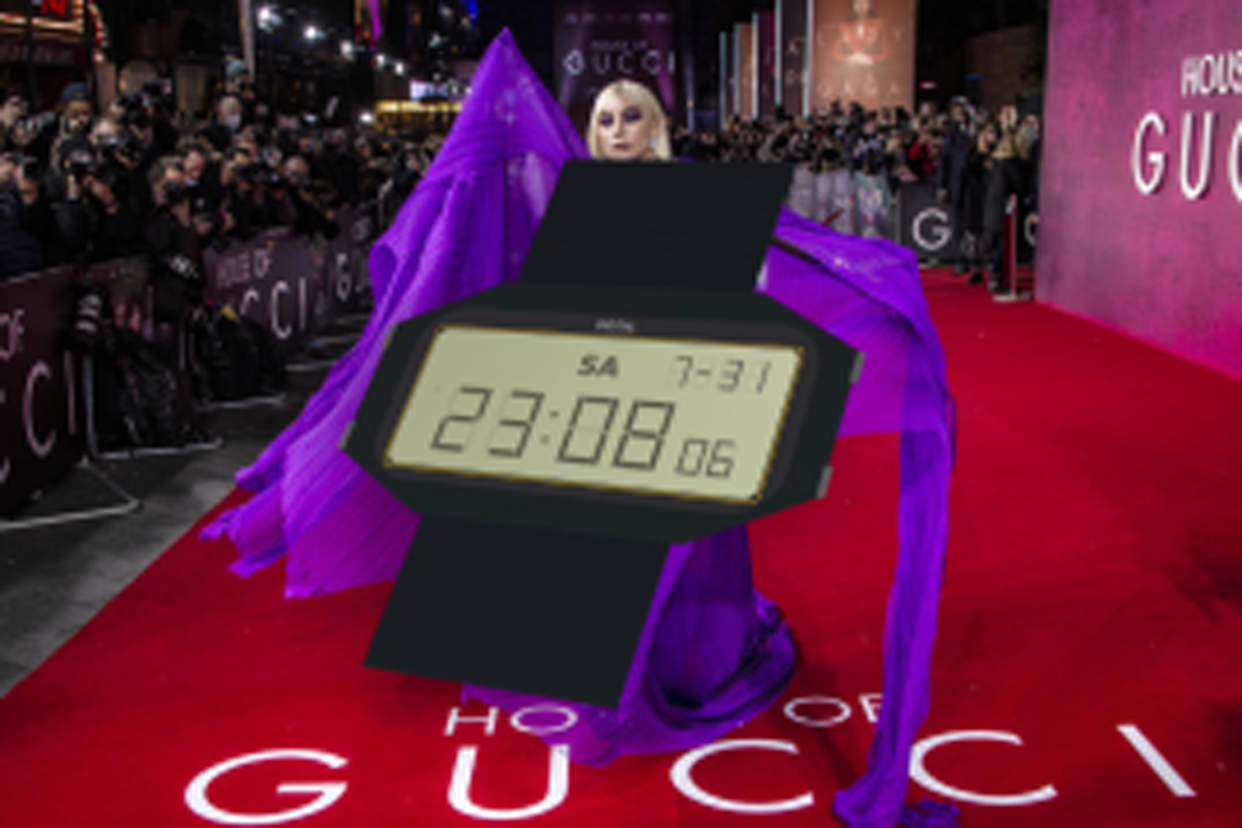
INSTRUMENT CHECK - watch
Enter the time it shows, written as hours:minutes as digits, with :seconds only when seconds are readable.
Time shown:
23:08:06
